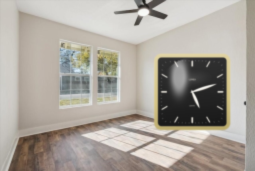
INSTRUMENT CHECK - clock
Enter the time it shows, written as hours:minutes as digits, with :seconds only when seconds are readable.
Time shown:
5:12
